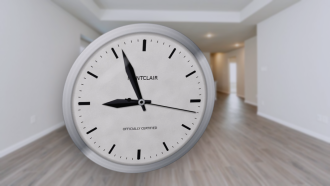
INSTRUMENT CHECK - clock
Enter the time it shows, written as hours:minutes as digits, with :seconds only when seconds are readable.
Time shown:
8:56:17
